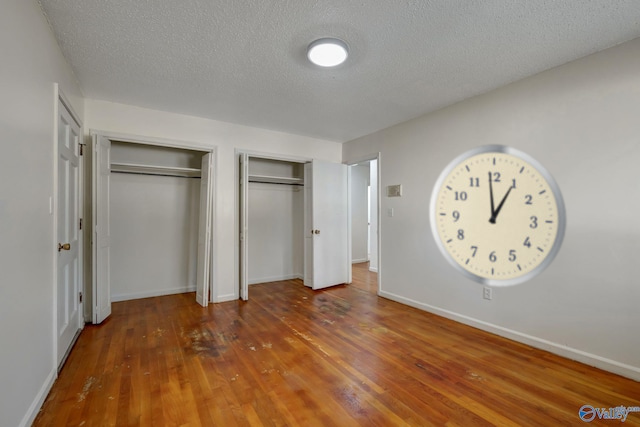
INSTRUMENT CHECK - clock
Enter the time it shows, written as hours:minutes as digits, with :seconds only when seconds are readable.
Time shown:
12:59
